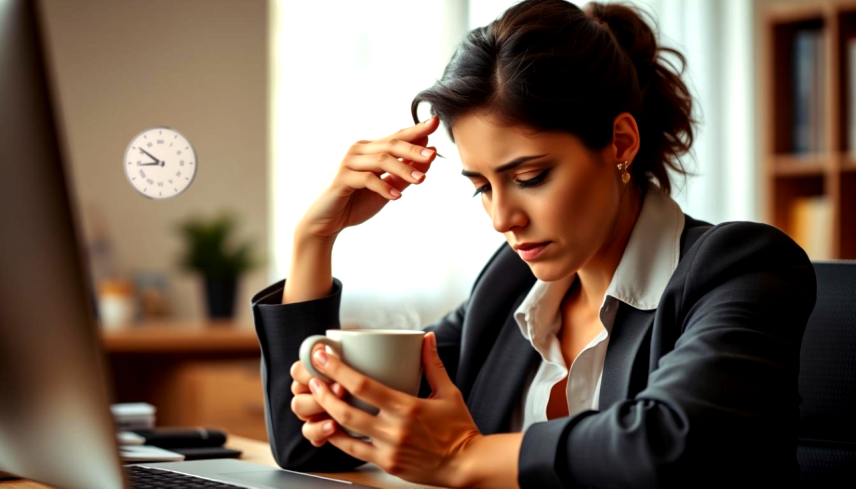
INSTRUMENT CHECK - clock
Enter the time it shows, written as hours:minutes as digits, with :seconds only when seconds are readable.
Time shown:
8:51
